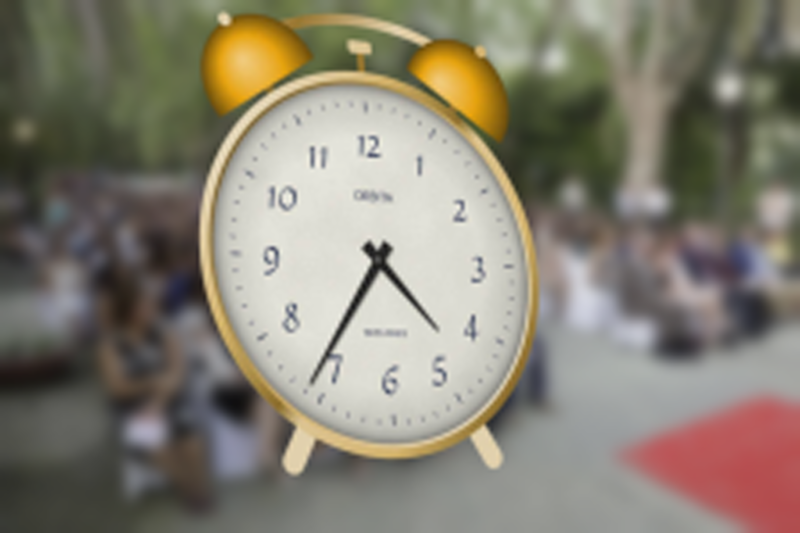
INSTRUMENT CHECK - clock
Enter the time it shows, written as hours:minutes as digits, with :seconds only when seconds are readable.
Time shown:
4:36
